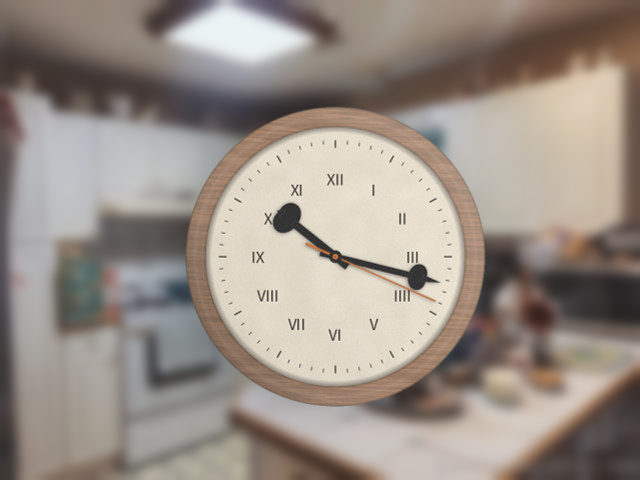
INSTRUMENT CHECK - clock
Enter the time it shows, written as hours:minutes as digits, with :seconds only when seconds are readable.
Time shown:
10:17:19
